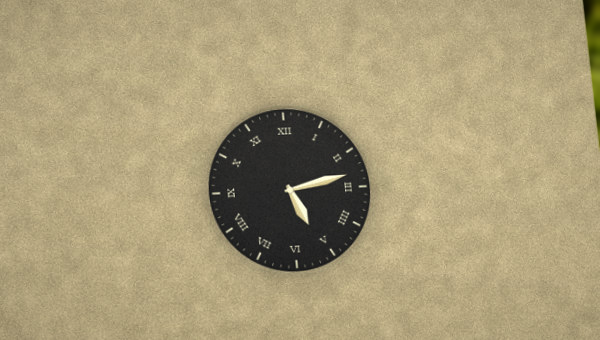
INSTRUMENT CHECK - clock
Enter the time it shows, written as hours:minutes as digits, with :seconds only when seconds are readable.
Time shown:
5:13
